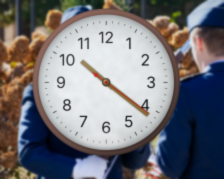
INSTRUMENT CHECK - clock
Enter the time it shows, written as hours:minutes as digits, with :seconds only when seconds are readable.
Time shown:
10:21:21
